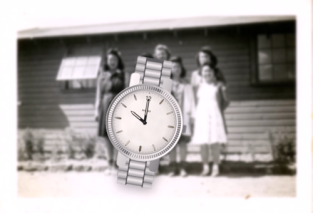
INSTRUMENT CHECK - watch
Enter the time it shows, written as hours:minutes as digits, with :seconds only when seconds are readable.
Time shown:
10:00
